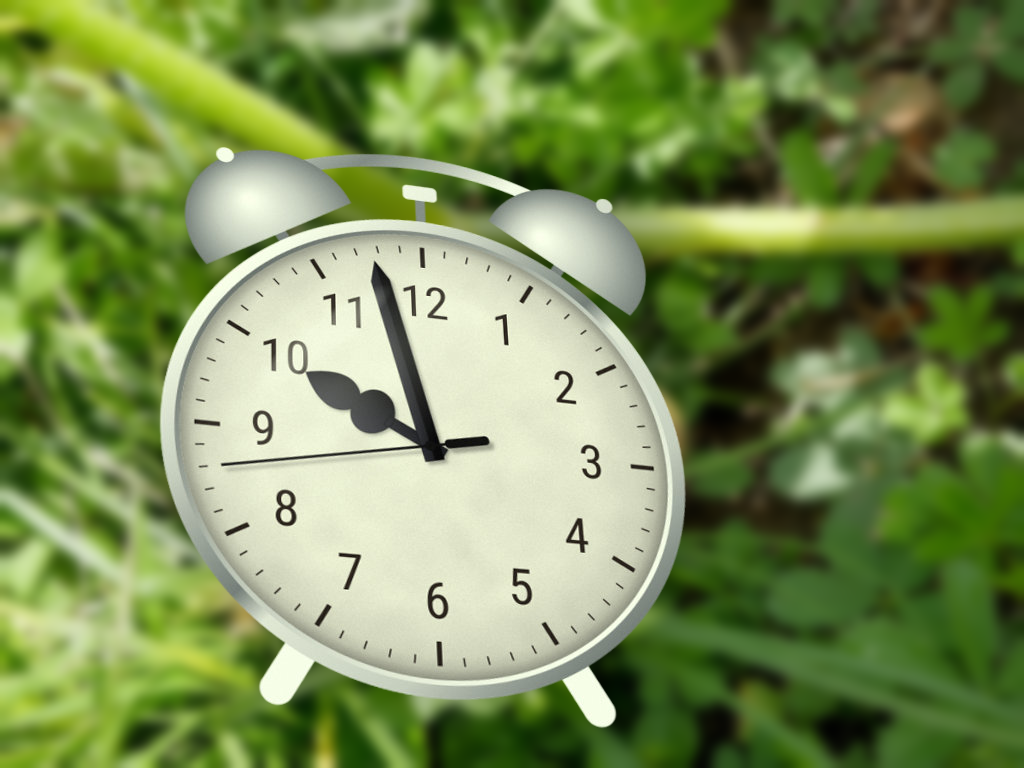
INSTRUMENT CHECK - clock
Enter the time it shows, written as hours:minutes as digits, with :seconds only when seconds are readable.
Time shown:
9:57:43
